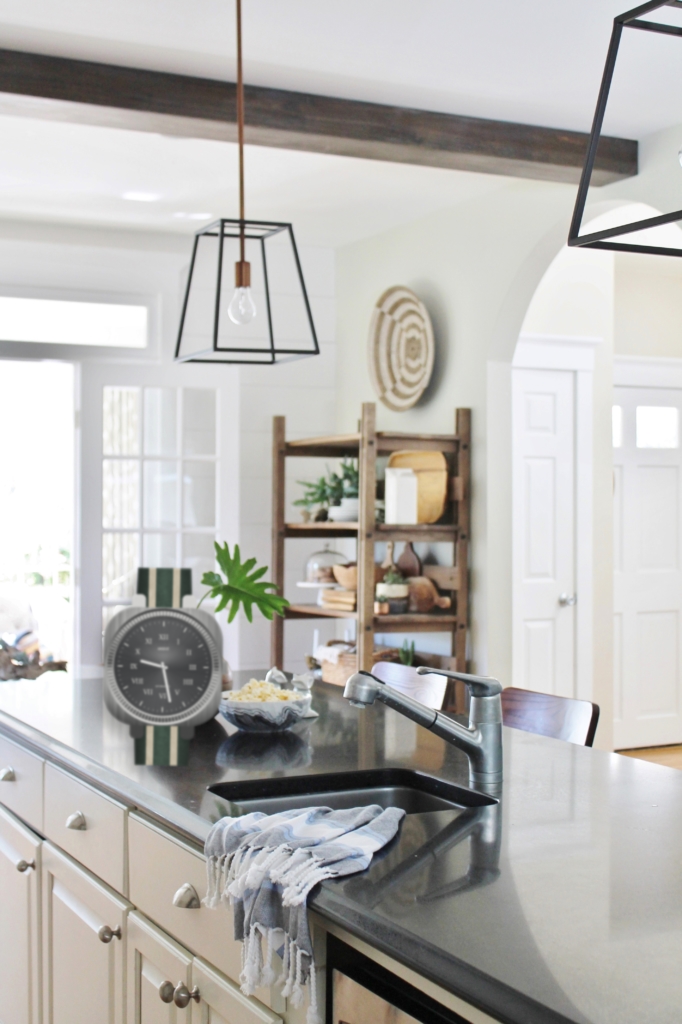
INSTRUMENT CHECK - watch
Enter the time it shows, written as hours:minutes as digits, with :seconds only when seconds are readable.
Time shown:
9:28
